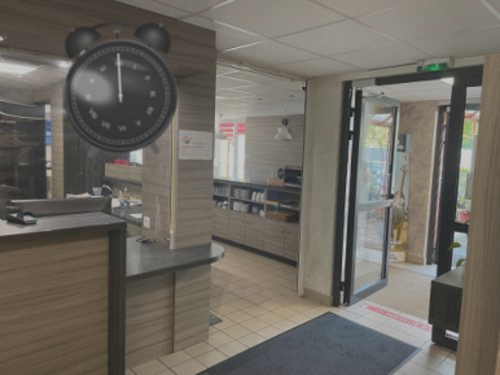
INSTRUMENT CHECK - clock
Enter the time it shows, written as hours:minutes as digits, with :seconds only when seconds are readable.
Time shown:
12:00
